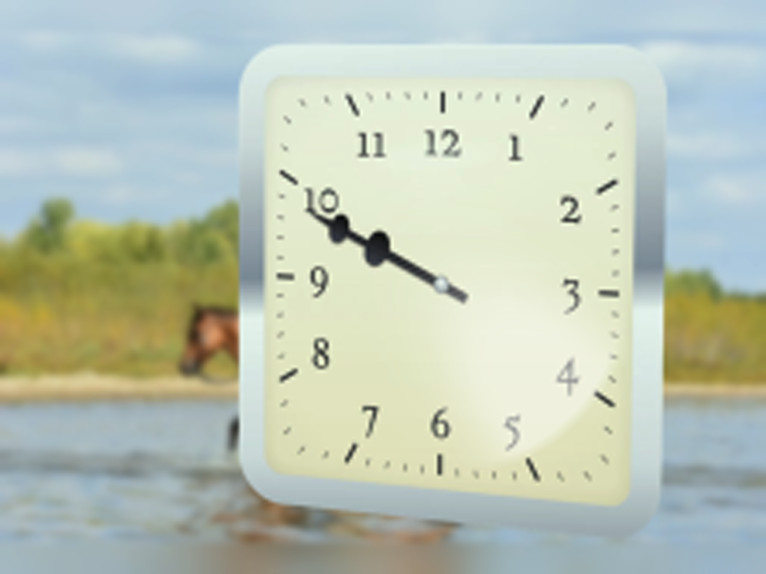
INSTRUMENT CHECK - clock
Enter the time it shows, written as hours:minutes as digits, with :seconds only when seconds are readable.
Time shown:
9:49
